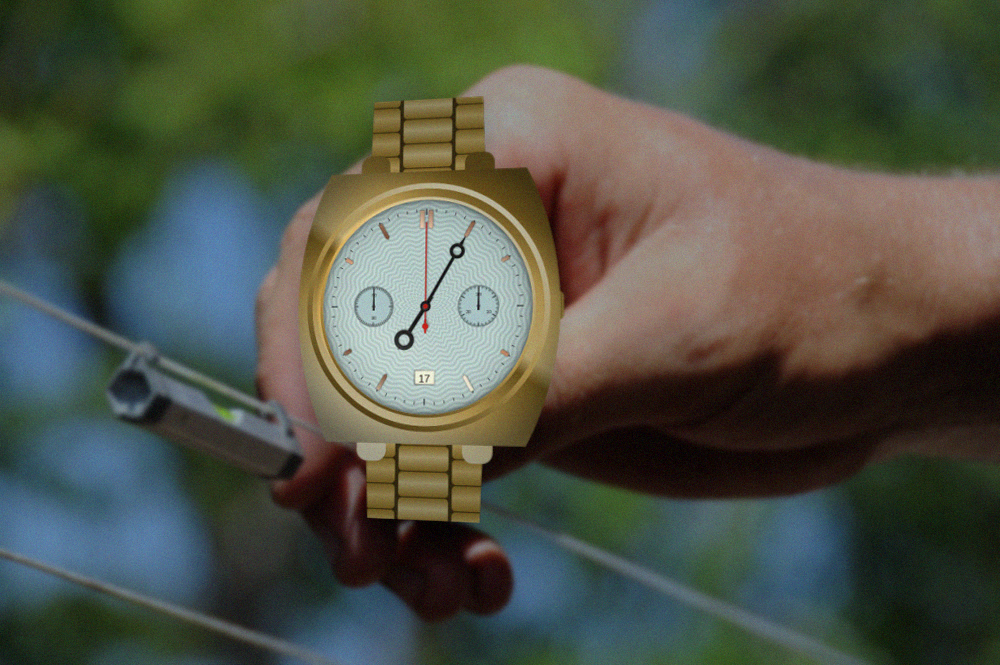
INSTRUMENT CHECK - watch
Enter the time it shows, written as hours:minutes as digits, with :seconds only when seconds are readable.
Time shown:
7:05
